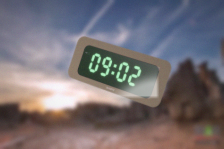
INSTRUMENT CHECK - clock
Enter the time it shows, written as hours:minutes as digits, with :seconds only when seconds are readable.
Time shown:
9:02
